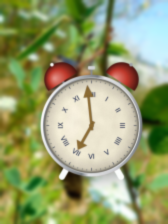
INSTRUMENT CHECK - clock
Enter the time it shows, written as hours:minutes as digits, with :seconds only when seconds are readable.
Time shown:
6:59
